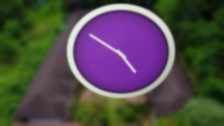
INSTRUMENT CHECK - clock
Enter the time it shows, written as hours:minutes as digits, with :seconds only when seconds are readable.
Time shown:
4:51
